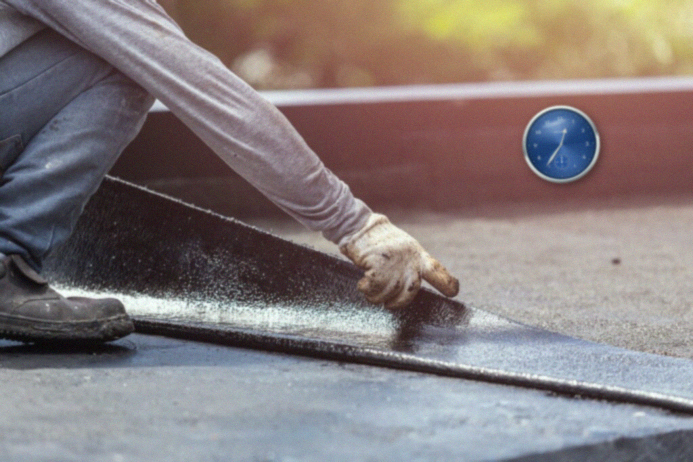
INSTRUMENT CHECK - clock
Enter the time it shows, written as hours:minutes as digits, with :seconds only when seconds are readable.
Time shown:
12:36
